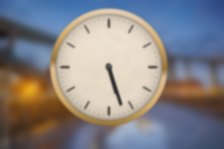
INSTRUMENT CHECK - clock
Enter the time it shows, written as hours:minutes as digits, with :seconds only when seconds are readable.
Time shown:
5:27
